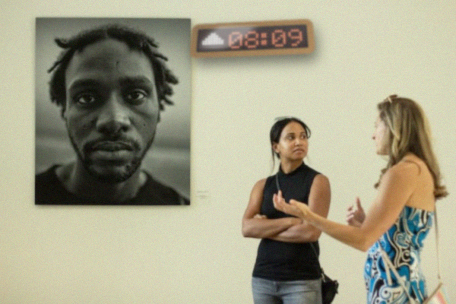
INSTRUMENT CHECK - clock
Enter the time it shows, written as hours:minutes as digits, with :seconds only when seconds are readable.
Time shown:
8:09
